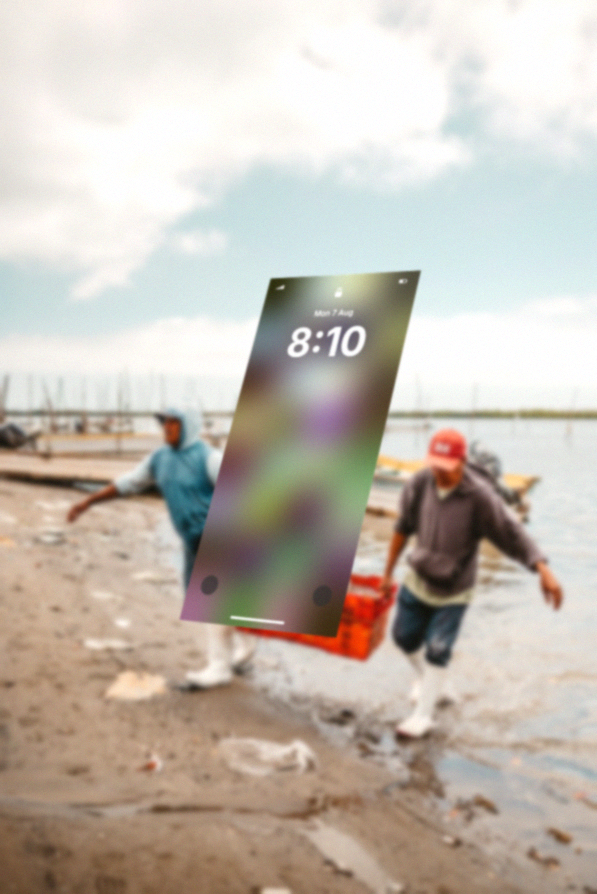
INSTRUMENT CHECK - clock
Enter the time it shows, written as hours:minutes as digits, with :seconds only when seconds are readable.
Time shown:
8:10
